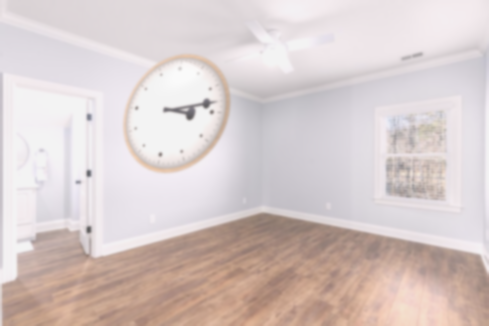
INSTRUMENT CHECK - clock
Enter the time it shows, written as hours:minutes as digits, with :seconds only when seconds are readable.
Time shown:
3:13
